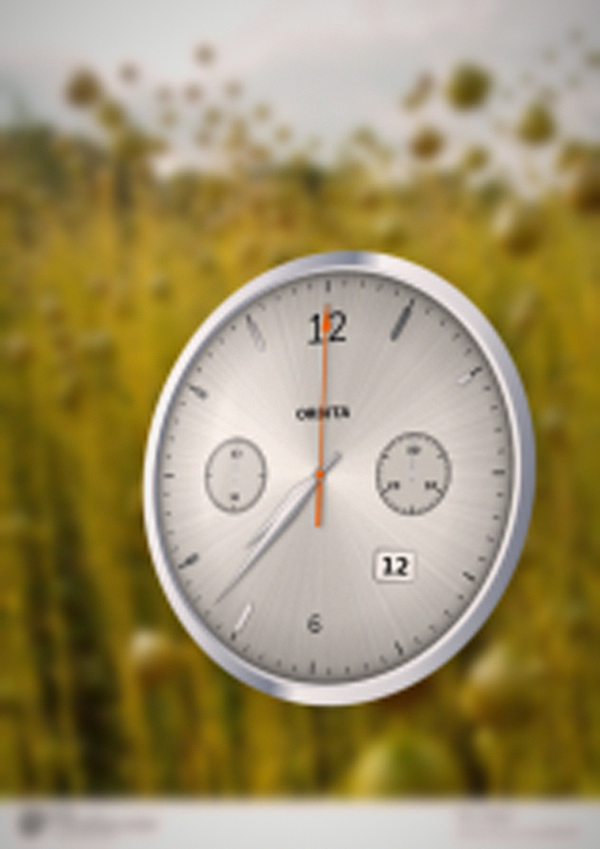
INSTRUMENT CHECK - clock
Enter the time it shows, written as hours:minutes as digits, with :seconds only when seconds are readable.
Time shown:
7:37
